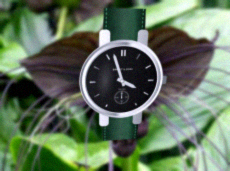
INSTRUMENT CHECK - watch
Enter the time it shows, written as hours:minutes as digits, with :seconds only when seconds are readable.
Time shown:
3:57
